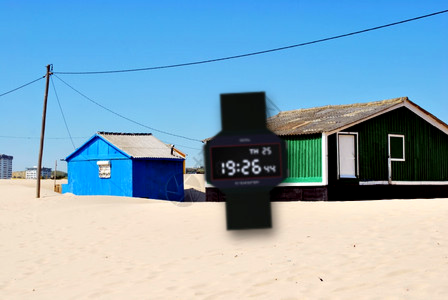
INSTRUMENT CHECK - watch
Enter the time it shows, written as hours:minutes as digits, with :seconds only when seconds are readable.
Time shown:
19:26
